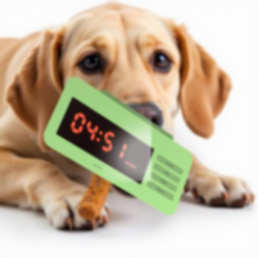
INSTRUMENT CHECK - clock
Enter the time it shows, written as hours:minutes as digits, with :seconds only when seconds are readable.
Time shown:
4:51
